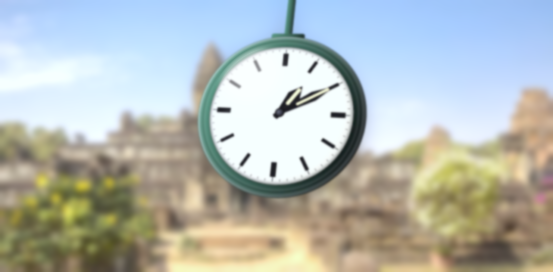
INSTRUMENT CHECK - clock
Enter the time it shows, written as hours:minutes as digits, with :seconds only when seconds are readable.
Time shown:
1:10
